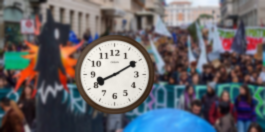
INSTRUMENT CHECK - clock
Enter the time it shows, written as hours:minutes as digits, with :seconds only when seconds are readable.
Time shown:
8:10
